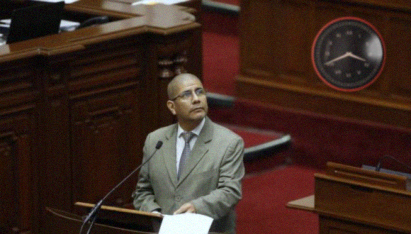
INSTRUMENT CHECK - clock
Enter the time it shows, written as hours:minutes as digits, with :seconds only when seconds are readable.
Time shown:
3:41
